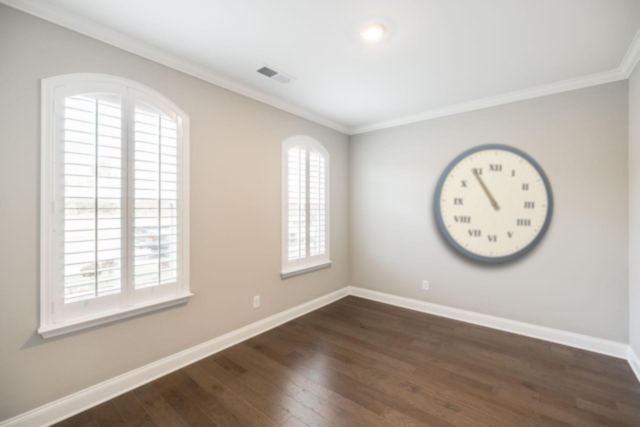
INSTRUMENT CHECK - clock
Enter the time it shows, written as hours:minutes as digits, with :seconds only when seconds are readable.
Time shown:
10:54
